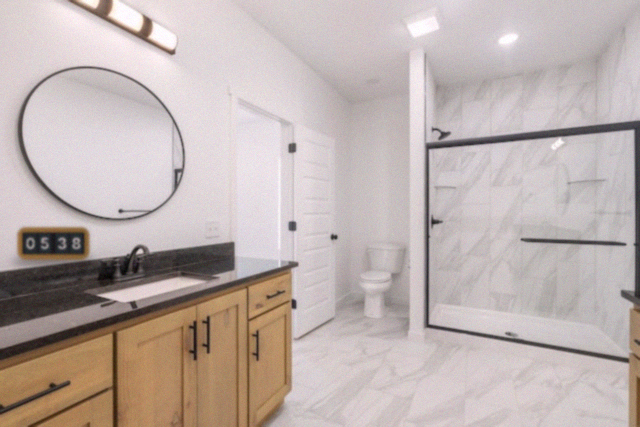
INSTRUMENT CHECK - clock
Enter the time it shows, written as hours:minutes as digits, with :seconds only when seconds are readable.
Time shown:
5:38
